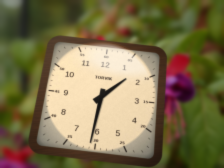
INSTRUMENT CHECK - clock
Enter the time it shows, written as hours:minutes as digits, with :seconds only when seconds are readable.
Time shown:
1:31
